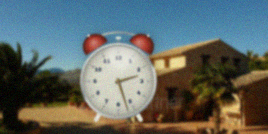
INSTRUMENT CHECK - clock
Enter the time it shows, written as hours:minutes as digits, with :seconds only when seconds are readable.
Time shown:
2:27
